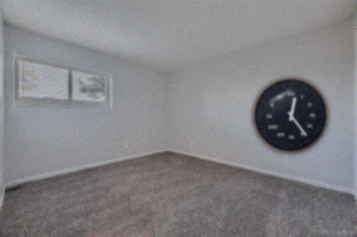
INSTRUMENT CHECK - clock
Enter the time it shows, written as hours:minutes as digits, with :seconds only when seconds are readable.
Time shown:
12:24
